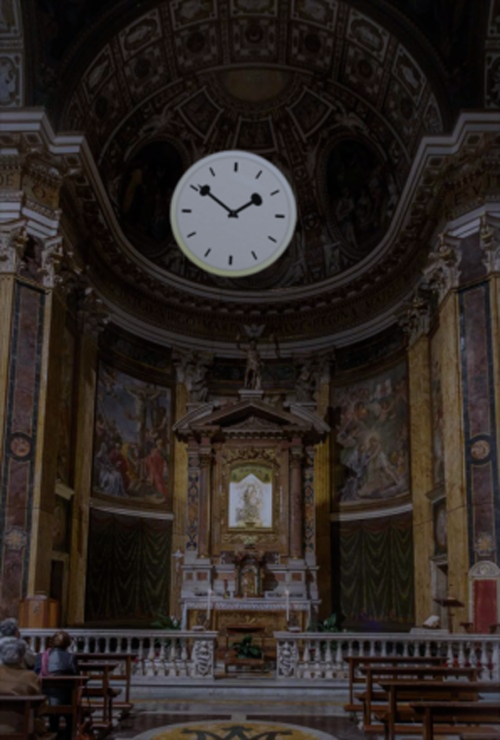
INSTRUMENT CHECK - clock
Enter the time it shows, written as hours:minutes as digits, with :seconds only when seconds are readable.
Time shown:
1:51
